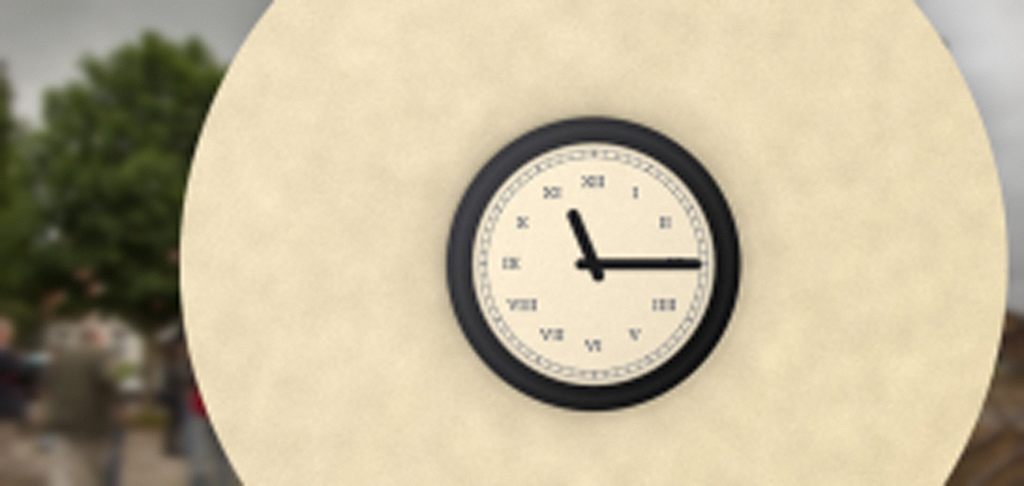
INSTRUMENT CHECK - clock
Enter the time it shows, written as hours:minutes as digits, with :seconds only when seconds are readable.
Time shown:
11:15
